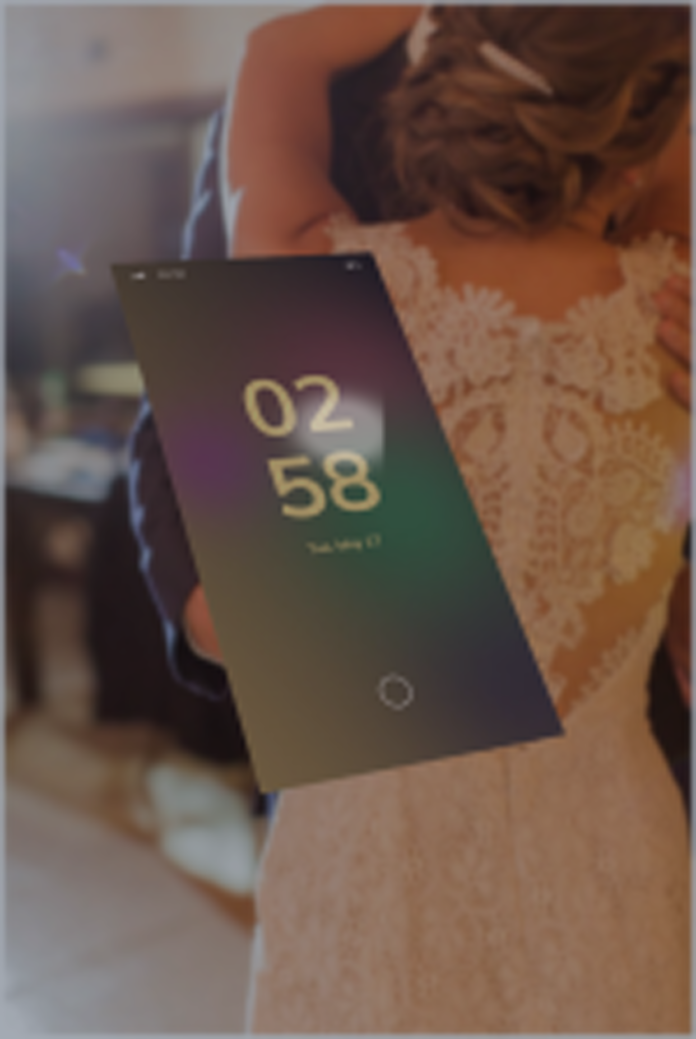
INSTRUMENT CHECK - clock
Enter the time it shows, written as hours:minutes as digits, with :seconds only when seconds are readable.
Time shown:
2:58
